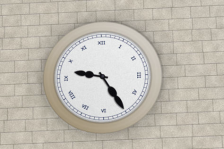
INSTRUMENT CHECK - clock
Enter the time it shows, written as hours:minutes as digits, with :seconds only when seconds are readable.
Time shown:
9:25
